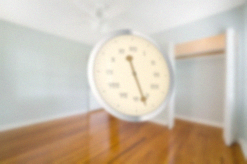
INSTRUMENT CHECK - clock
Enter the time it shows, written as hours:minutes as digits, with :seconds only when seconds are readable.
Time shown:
11:27
